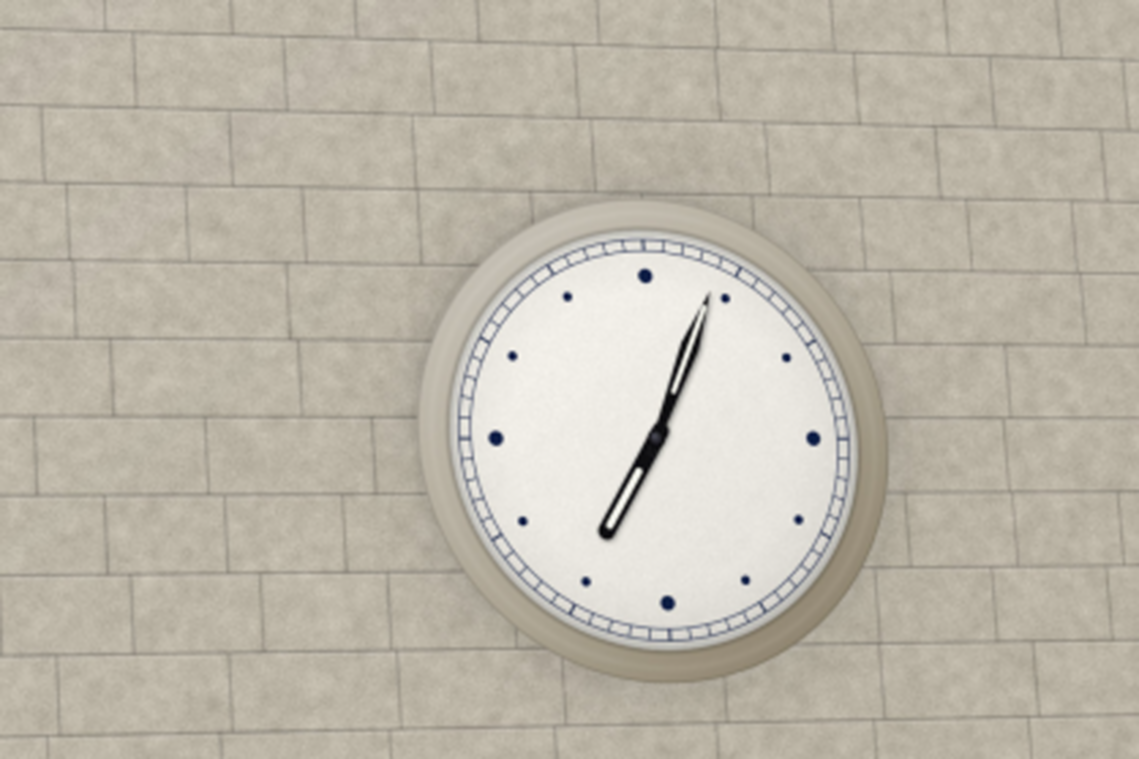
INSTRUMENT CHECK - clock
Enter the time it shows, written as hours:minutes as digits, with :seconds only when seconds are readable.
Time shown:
7:04
